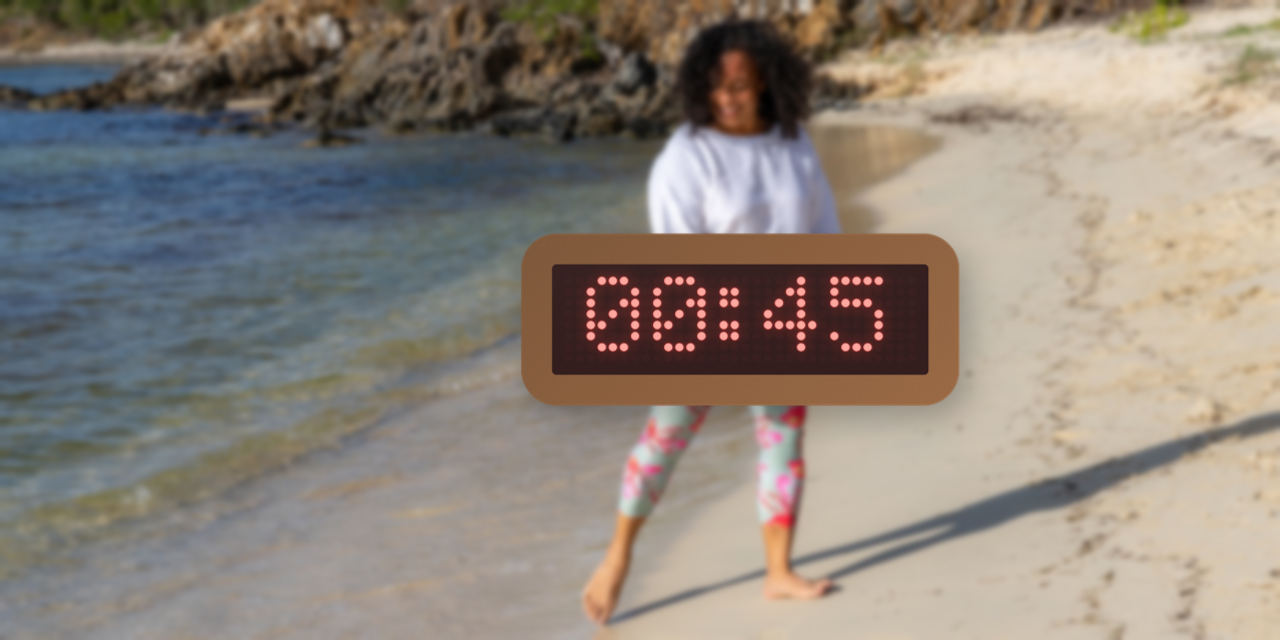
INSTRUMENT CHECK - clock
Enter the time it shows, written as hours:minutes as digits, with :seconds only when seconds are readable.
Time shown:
0:45
